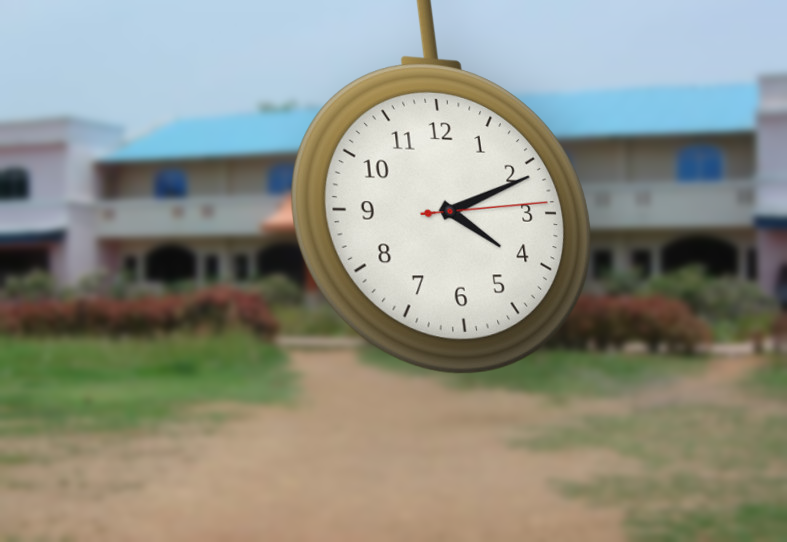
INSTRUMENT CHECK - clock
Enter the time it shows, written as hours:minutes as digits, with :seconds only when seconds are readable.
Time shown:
4:11:14
